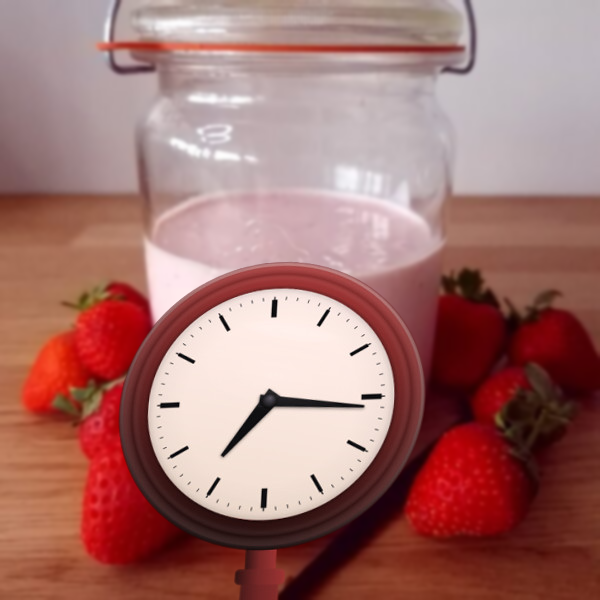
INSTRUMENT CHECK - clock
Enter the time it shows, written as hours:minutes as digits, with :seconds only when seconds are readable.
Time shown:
7:16
